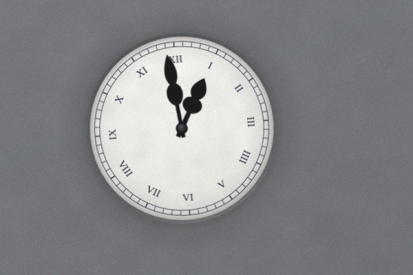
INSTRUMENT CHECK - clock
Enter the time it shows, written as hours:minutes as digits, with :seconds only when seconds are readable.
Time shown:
12:59
